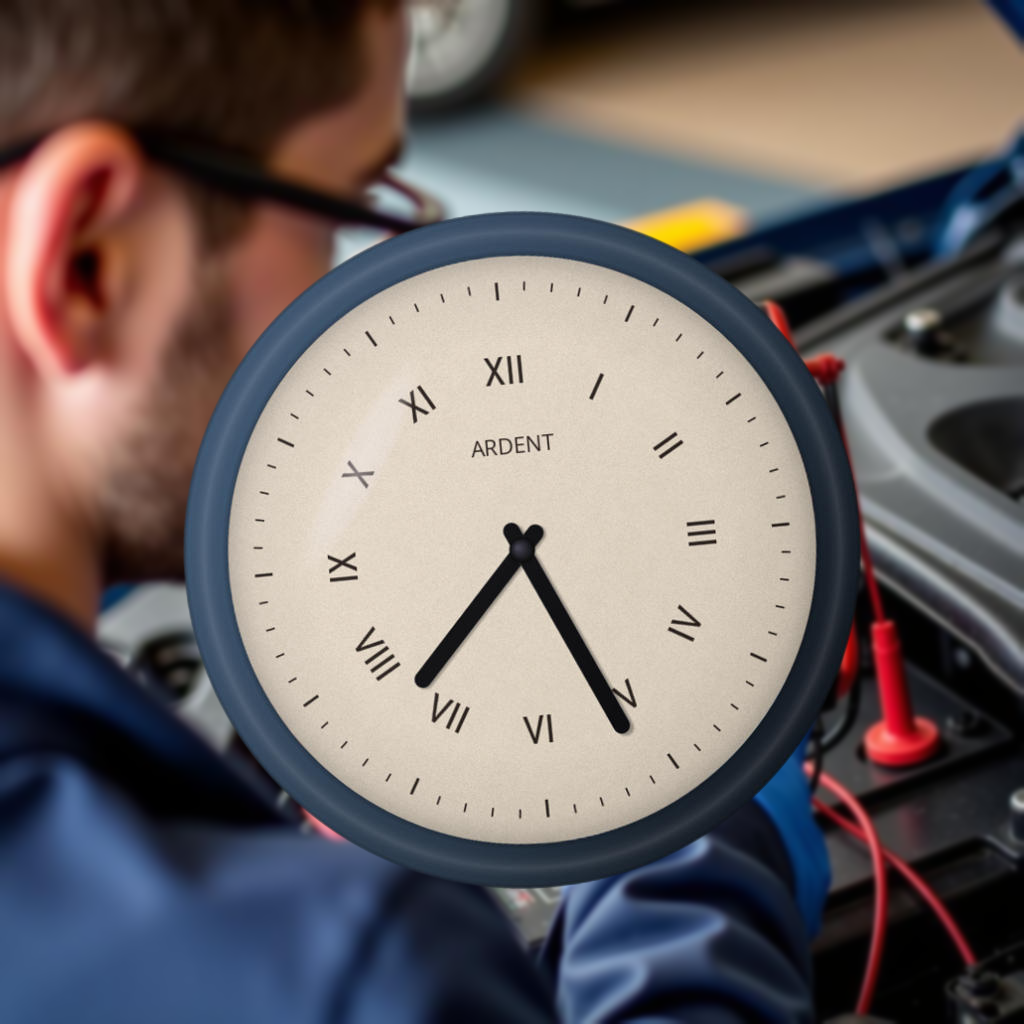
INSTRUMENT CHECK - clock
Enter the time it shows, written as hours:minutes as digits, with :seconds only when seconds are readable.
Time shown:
7:26
